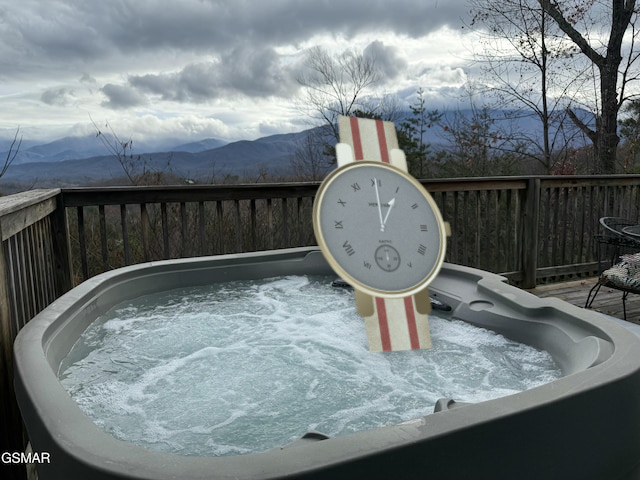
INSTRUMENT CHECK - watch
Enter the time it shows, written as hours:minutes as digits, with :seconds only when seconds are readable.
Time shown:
1:00
